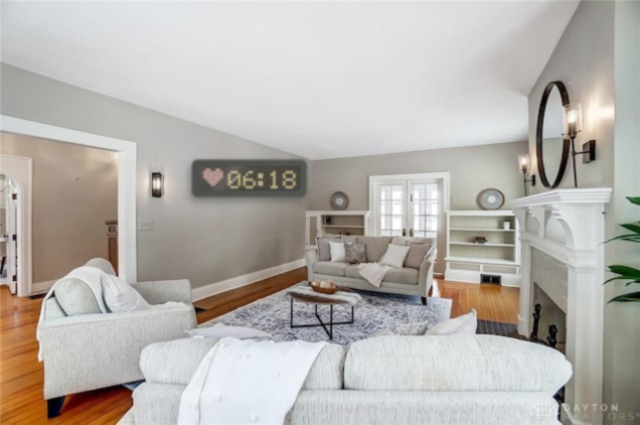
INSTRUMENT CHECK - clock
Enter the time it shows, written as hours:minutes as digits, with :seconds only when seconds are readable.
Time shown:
6:18
